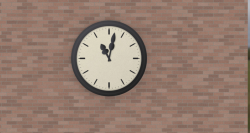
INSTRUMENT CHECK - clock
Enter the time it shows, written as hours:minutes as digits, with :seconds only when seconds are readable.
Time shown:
11:02
